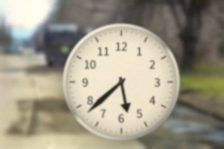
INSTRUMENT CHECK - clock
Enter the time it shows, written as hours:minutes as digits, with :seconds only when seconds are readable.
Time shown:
5:38
